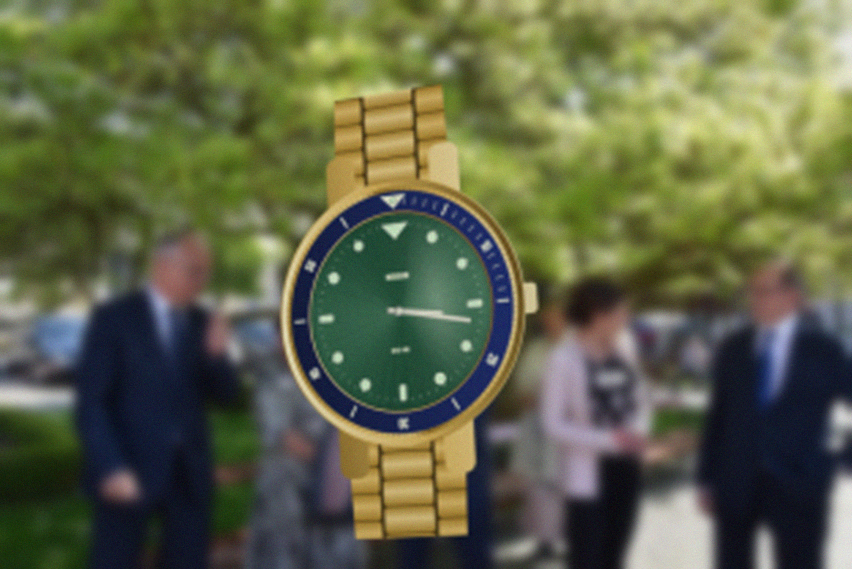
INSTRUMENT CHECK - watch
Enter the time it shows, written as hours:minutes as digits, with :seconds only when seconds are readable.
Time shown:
3:17
